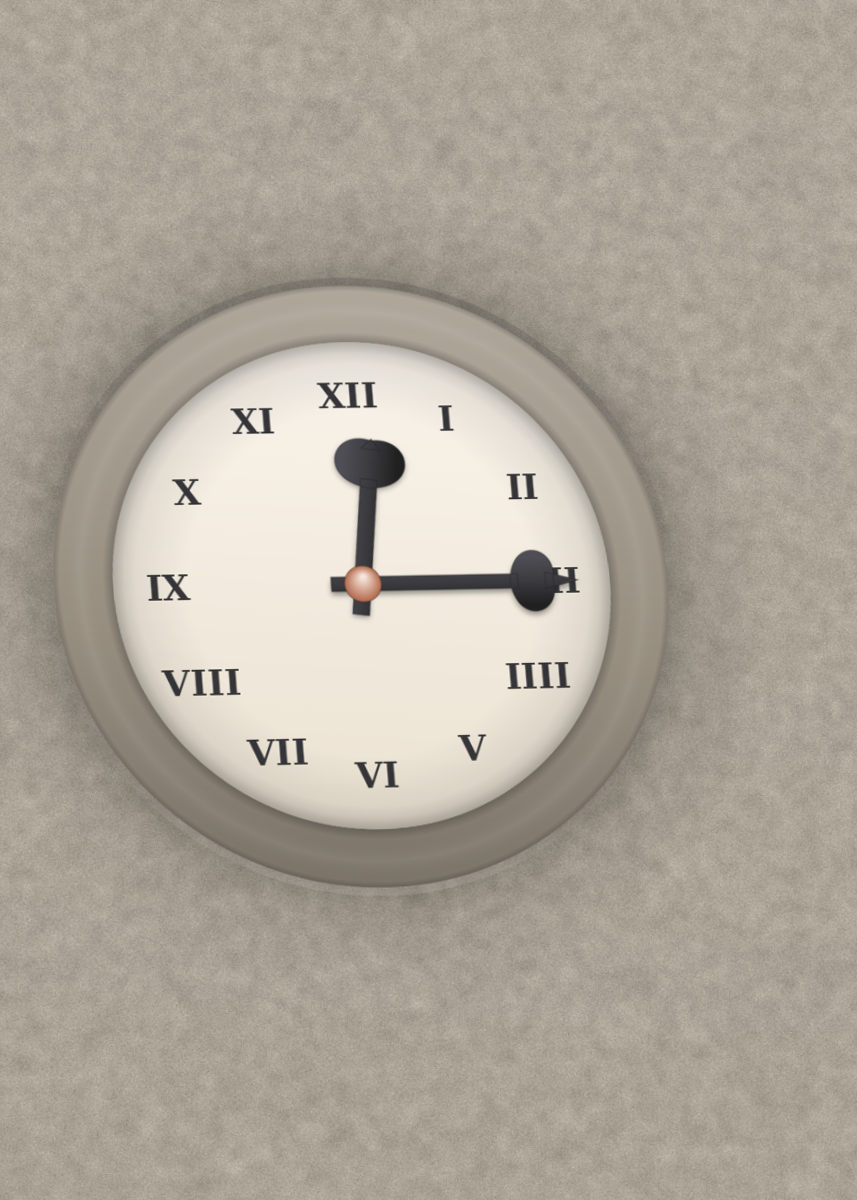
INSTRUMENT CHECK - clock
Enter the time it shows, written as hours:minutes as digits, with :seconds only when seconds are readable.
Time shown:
12:15
